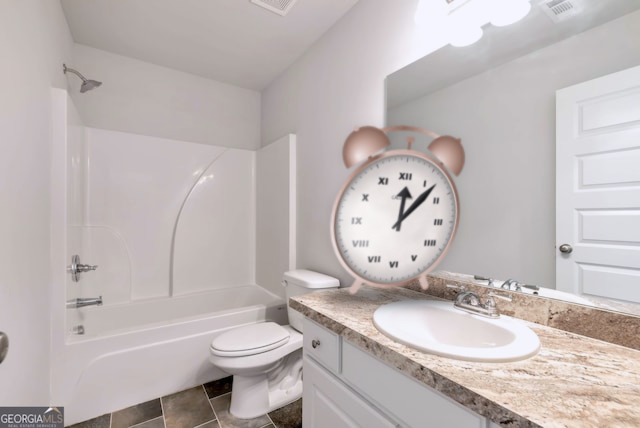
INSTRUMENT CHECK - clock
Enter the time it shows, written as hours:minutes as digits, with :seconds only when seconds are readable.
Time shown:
12:07
